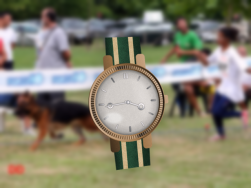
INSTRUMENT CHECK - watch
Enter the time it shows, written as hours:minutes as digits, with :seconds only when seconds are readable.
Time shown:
3:44
